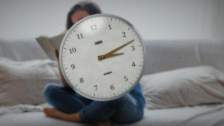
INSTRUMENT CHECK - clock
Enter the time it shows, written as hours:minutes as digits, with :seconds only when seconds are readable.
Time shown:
3:13
